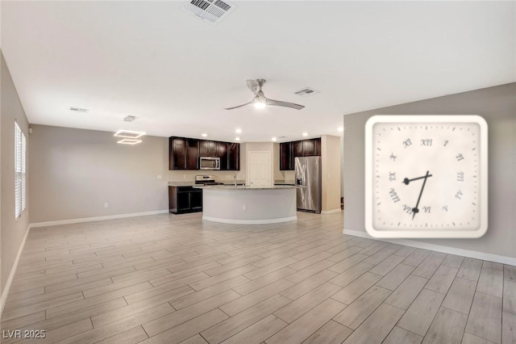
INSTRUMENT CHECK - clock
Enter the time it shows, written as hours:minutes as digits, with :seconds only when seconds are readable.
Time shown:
8:33
